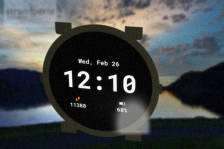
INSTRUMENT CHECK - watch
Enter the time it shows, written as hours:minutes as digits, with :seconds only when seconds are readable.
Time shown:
12:10
